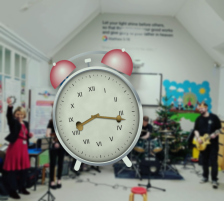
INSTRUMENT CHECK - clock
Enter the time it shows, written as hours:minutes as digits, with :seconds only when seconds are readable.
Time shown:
8:17
